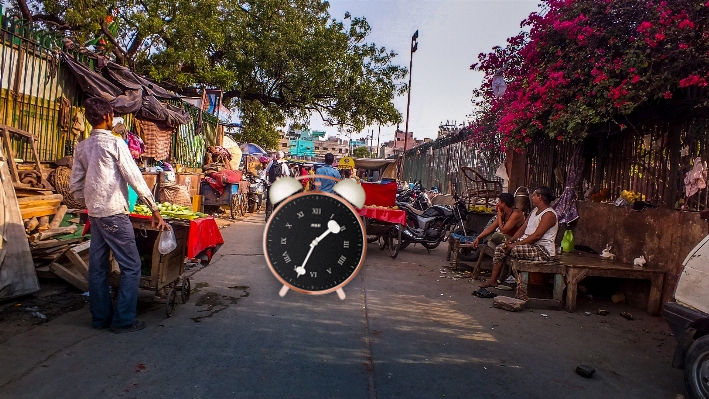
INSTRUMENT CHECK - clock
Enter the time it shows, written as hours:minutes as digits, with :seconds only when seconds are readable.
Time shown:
1:34
